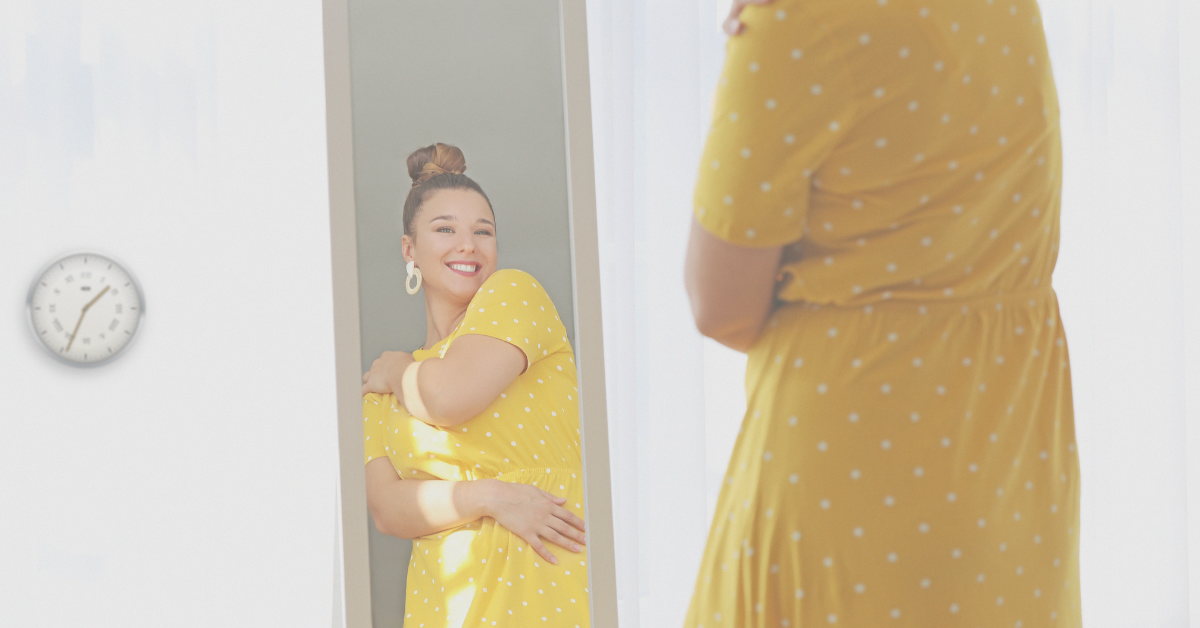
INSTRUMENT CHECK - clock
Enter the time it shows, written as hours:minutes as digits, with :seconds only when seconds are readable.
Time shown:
1:34
